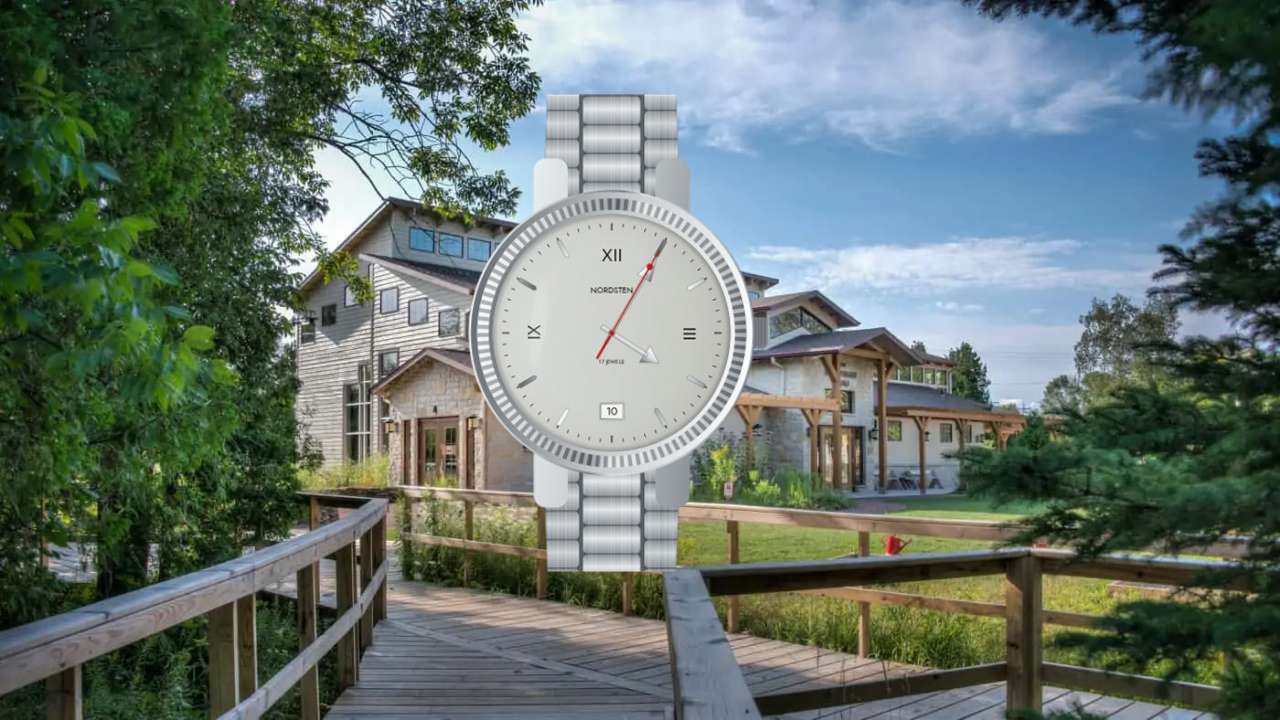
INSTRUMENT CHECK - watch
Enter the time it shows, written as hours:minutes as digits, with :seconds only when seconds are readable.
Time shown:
4:05:05
